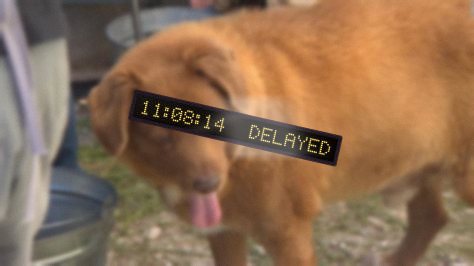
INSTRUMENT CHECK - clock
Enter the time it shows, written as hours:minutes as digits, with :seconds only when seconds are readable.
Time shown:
11:08:14
